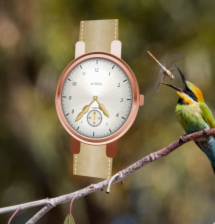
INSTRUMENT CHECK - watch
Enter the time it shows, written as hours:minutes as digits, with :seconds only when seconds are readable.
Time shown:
4:37
